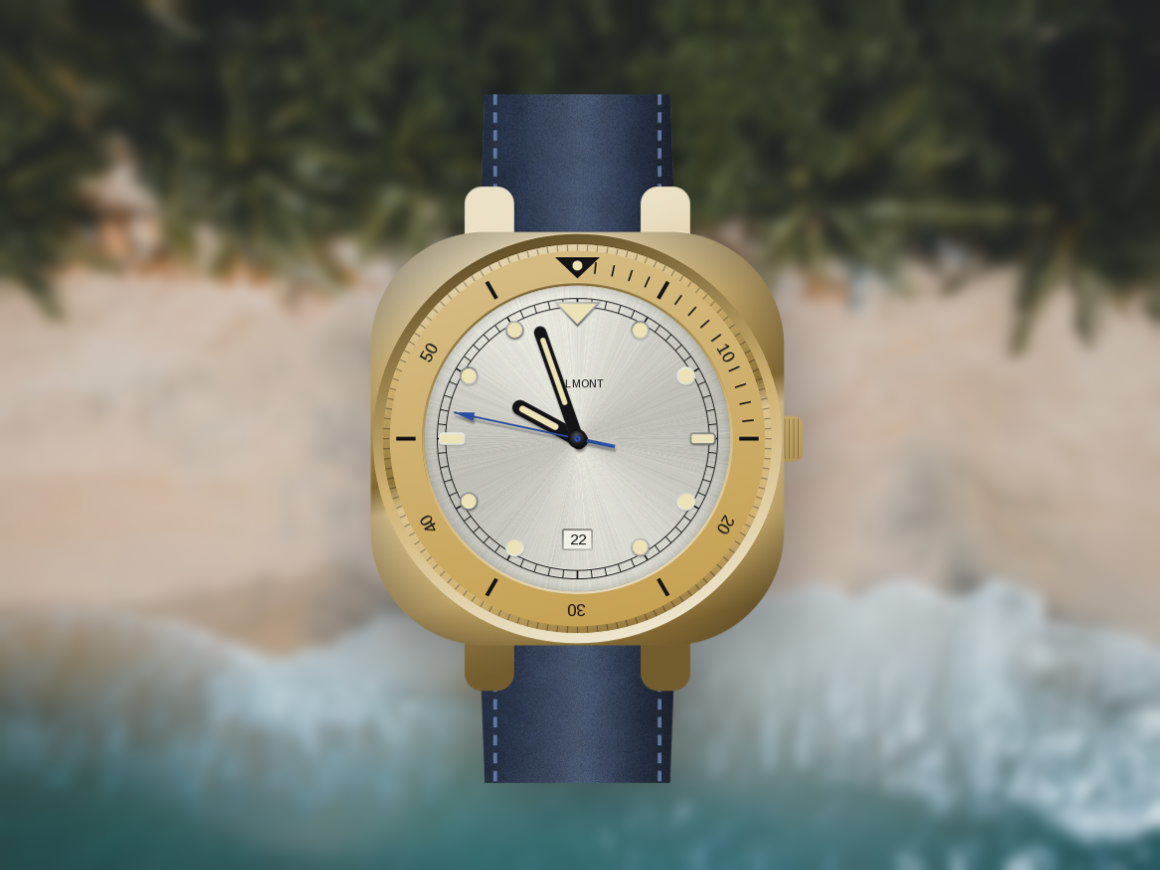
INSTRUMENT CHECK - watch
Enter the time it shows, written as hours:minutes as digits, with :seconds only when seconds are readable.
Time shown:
9:56:47
